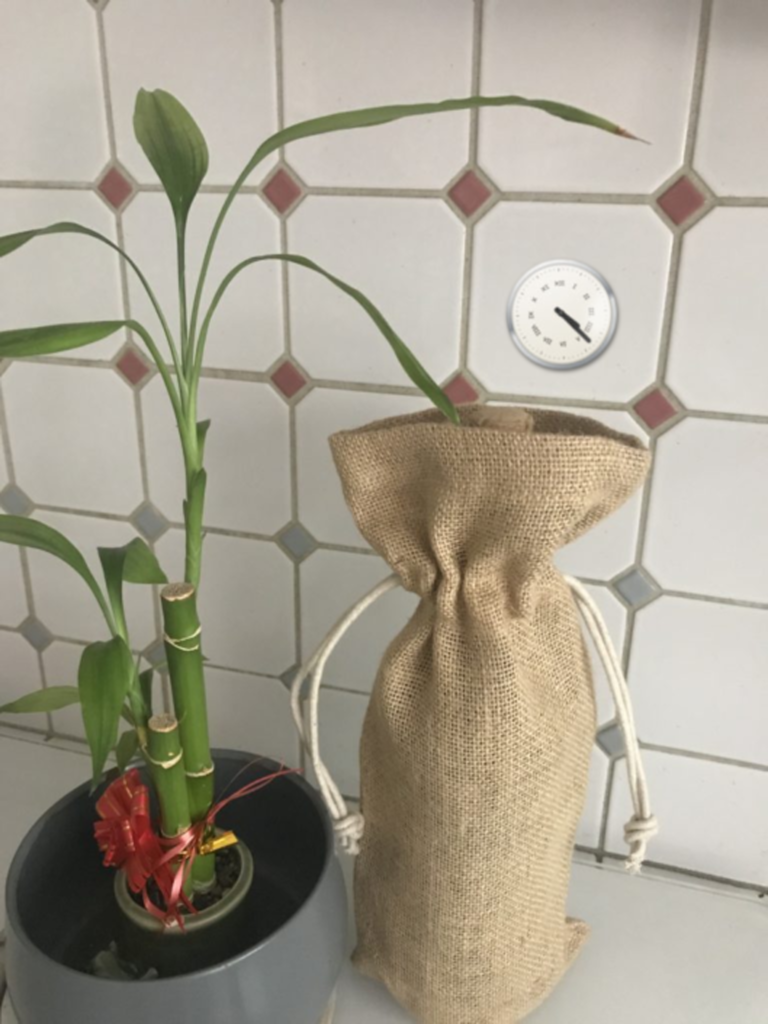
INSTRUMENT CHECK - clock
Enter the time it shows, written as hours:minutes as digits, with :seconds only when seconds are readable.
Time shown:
4:23
